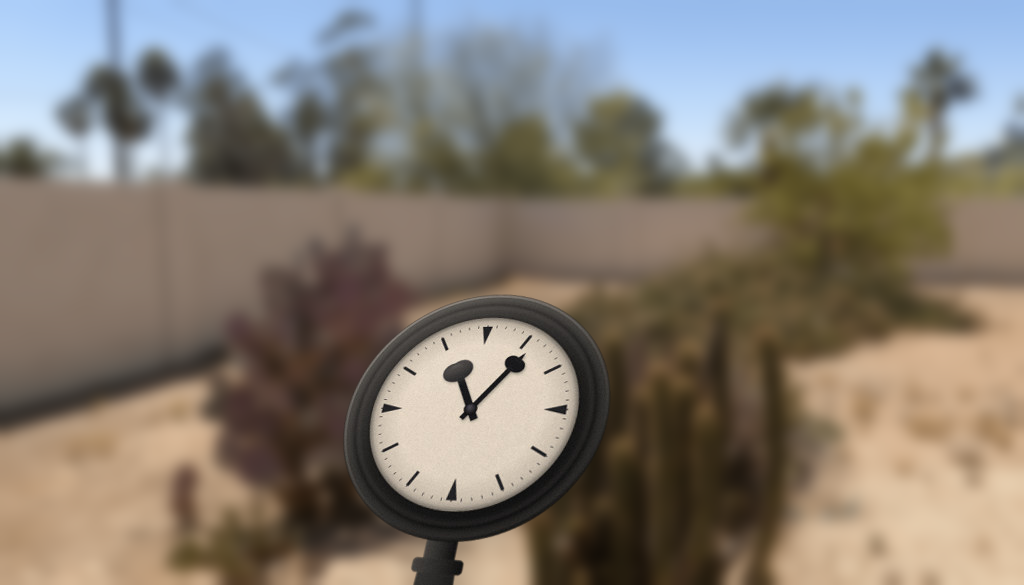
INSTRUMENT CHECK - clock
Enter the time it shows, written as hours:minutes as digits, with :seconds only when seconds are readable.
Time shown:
11:06
